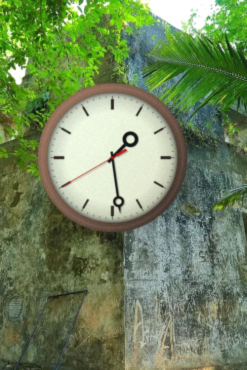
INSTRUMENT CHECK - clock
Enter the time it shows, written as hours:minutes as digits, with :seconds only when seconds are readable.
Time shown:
1:28:40
